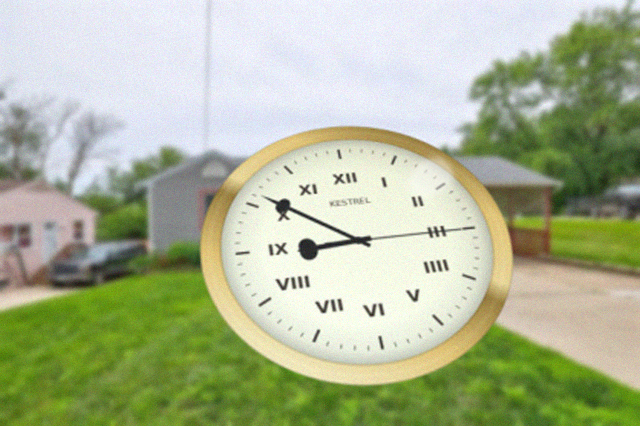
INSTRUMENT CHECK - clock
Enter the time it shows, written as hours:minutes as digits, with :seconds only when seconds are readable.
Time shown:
8:51:15
